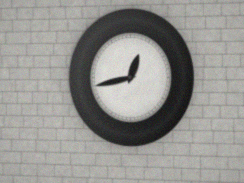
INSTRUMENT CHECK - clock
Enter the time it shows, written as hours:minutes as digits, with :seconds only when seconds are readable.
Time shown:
12:43
